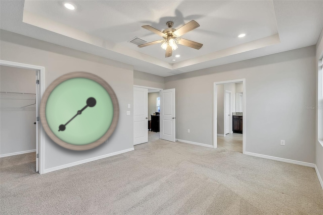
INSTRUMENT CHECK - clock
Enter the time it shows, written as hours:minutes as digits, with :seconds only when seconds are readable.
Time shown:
1:38
